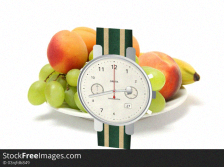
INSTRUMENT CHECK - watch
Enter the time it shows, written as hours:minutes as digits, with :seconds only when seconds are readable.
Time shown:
2:42
